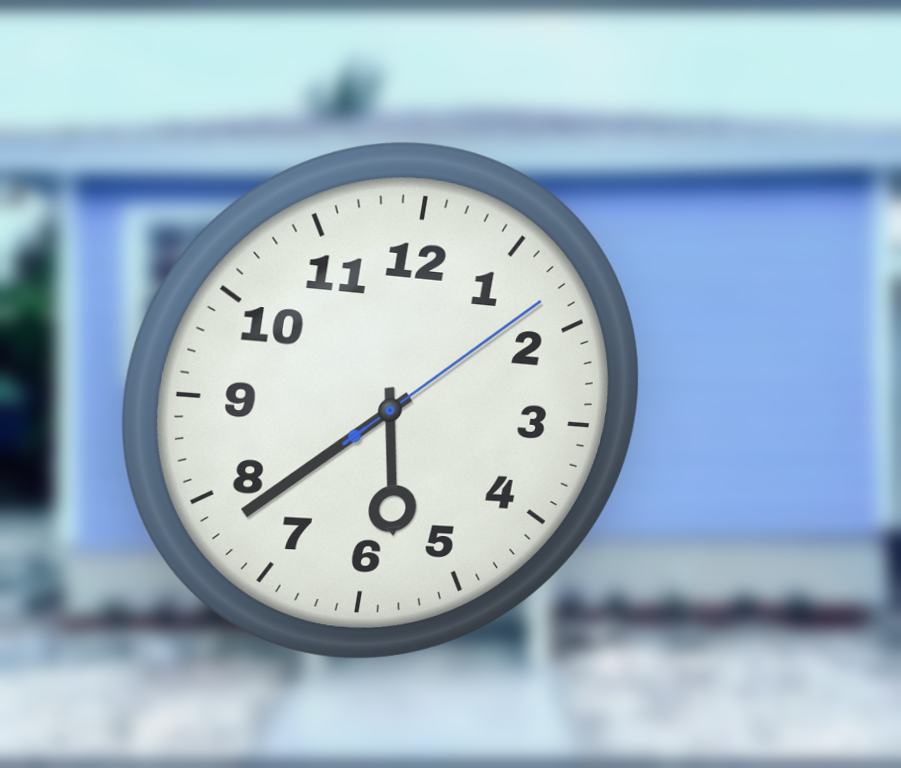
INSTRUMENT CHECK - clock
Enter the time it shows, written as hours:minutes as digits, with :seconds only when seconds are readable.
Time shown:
5:38:08
